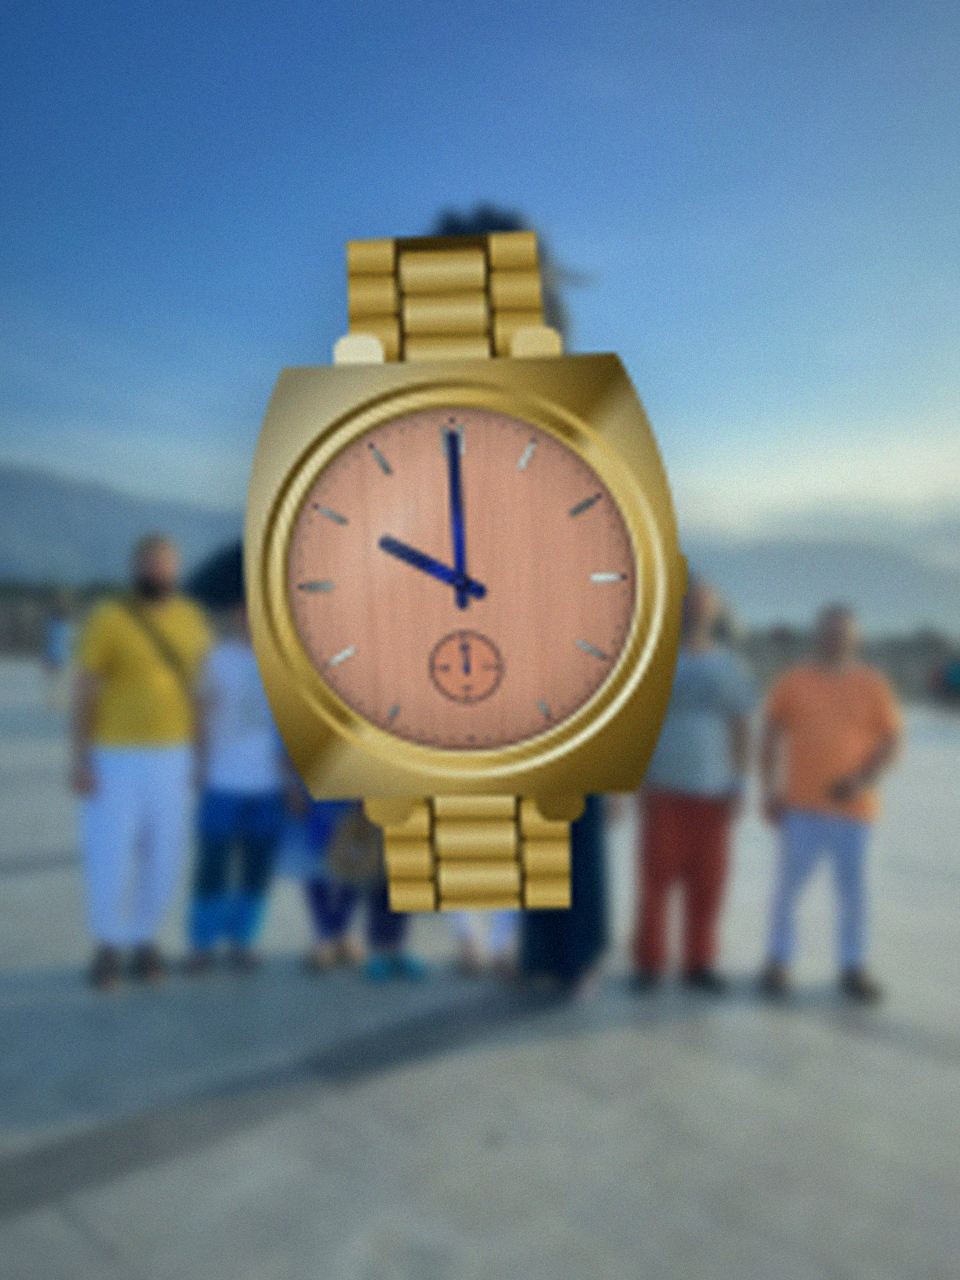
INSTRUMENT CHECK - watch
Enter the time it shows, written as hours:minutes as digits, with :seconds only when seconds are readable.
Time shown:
10:00
